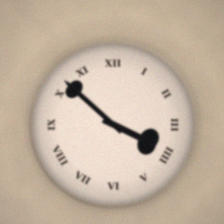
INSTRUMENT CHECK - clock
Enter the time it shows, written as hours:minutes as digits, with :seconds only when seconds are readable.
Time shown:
3:52
